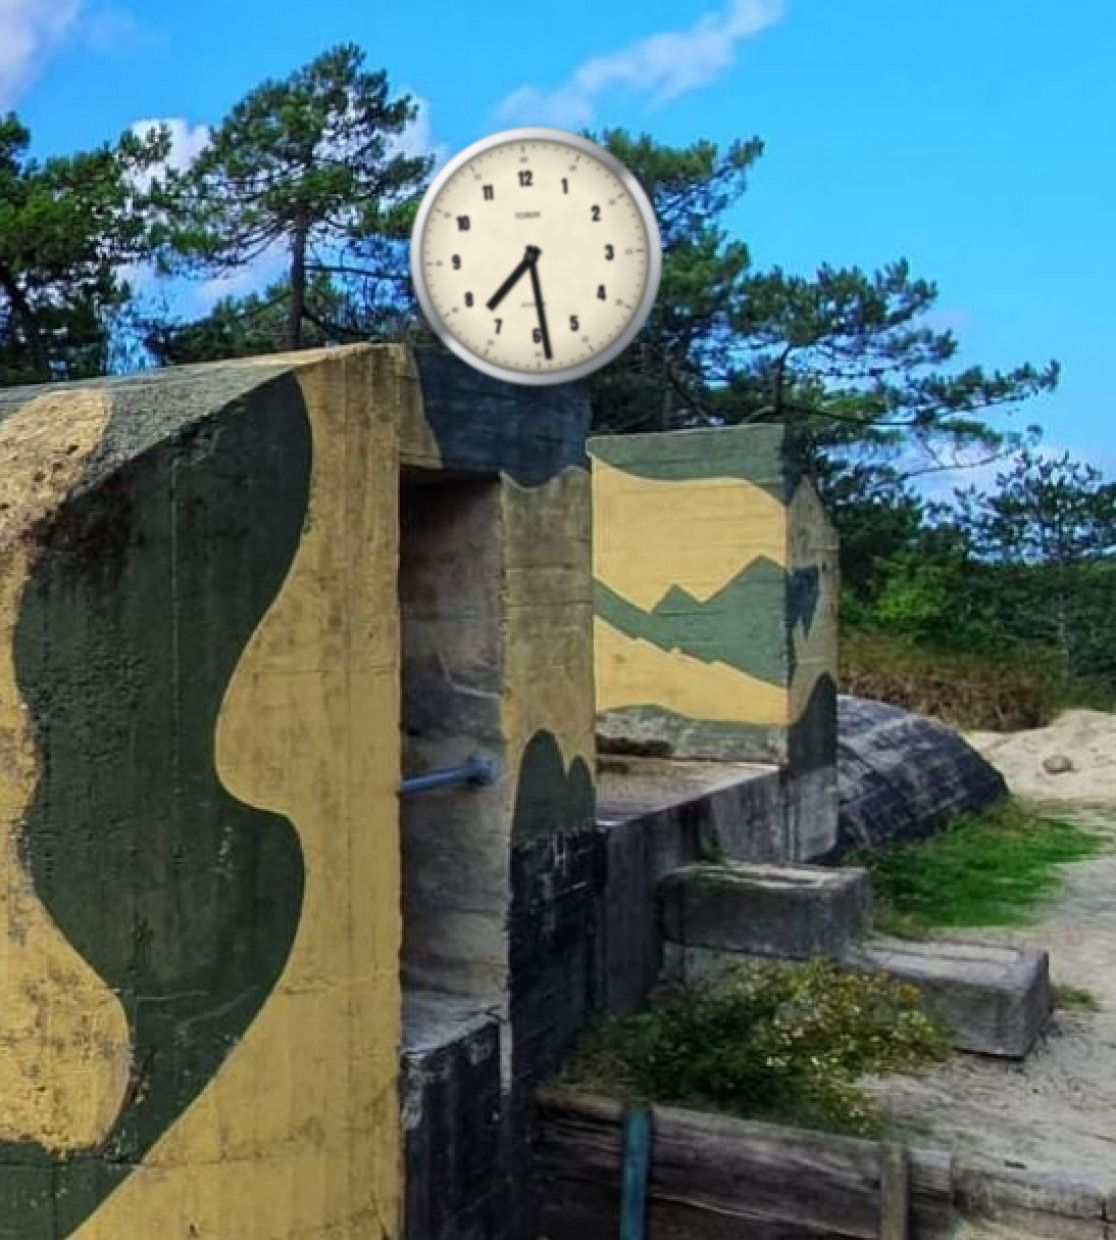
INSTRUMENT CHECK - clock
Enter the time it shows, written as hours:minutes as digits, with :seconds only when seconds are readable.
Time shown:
7:29
